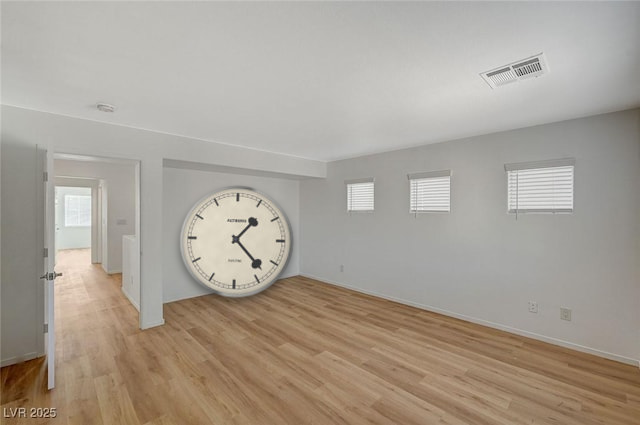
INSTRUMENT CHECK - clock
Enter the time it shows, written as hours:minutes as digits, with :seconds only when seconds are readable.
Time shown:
1:23
